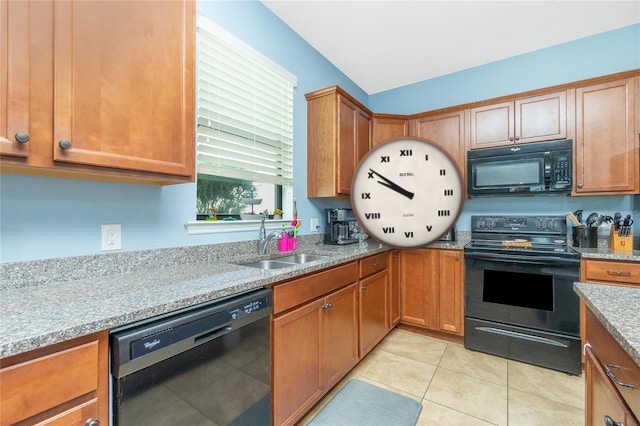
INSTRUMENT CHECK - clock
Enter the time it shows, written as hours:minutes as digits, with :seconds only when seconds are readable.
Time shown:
9:51
